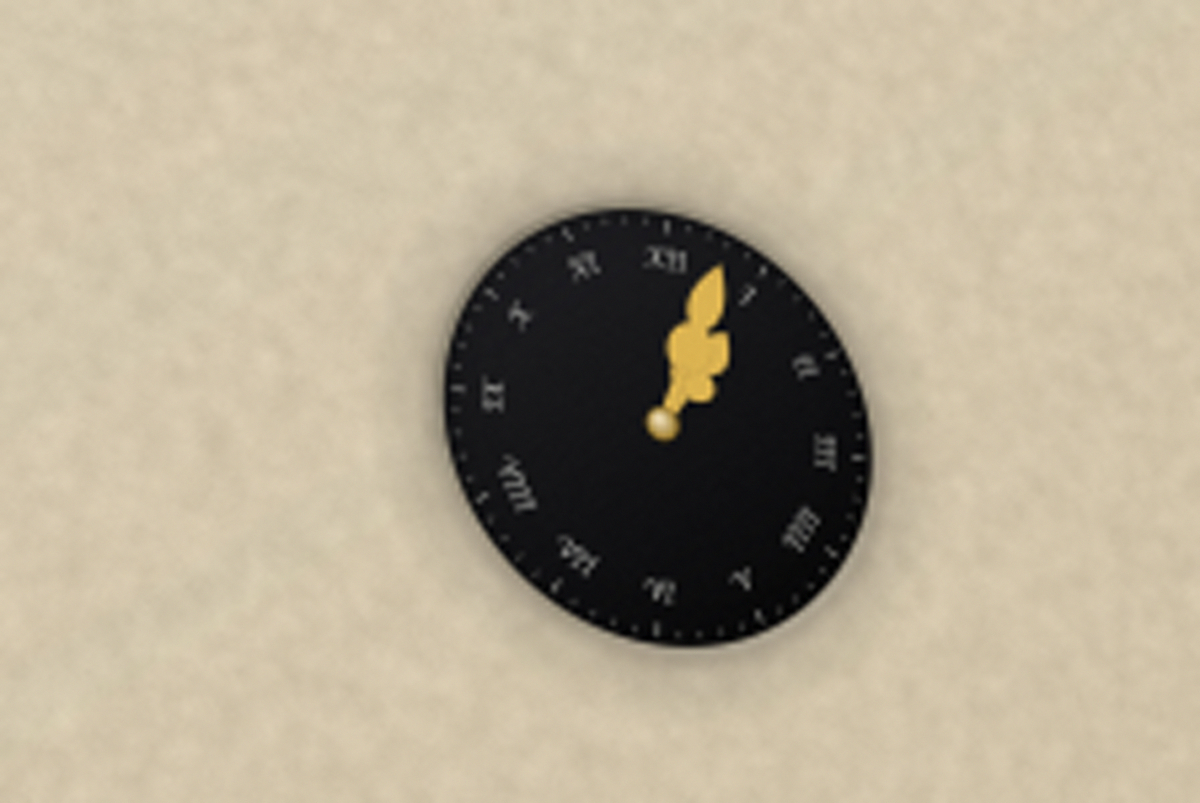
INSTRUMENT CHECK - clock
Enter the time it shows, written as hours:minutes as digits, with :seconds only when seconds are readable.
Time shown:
1:03
